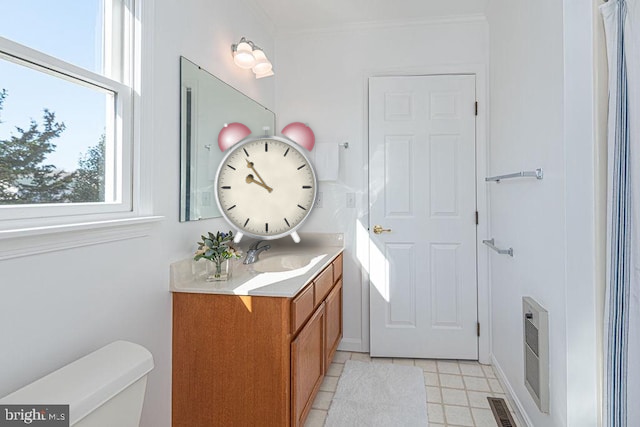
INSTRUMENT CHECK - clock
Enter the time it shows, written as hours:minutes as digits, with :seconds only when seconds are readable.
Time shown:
9:54
